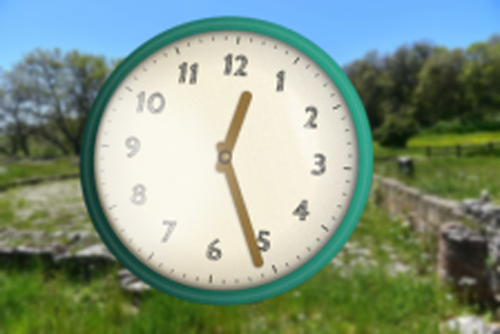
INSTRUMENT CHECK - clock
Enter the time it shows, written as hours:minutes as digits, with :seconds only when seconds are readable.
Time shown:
12:26
